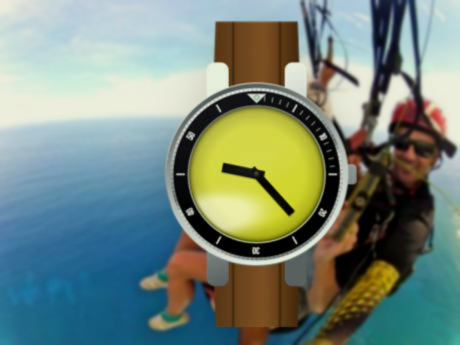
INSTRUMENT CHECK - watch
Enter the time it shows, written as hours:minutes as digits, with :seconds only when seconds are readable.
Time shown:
9:23
